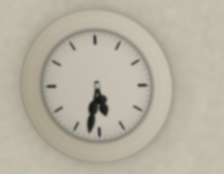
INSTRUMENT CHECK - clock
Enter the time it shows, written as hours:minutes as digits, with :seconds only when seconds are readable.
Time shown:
5:32
